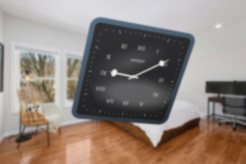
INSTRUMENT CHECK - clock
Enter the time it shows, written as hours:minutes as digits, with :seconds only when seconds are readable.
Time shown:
9:09
